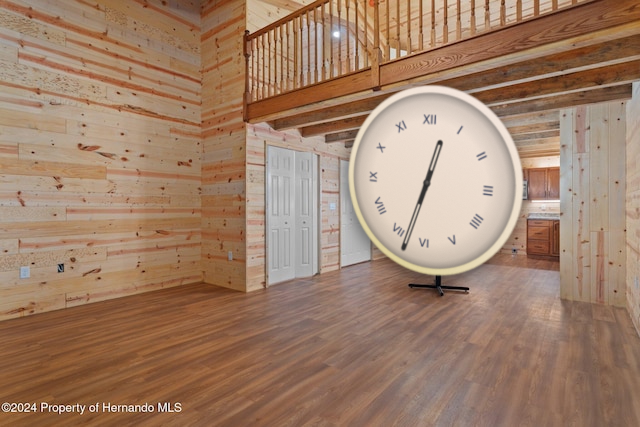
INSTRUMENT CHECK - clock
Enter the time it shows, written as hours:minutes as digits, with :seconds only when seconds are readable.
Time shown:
12:33
